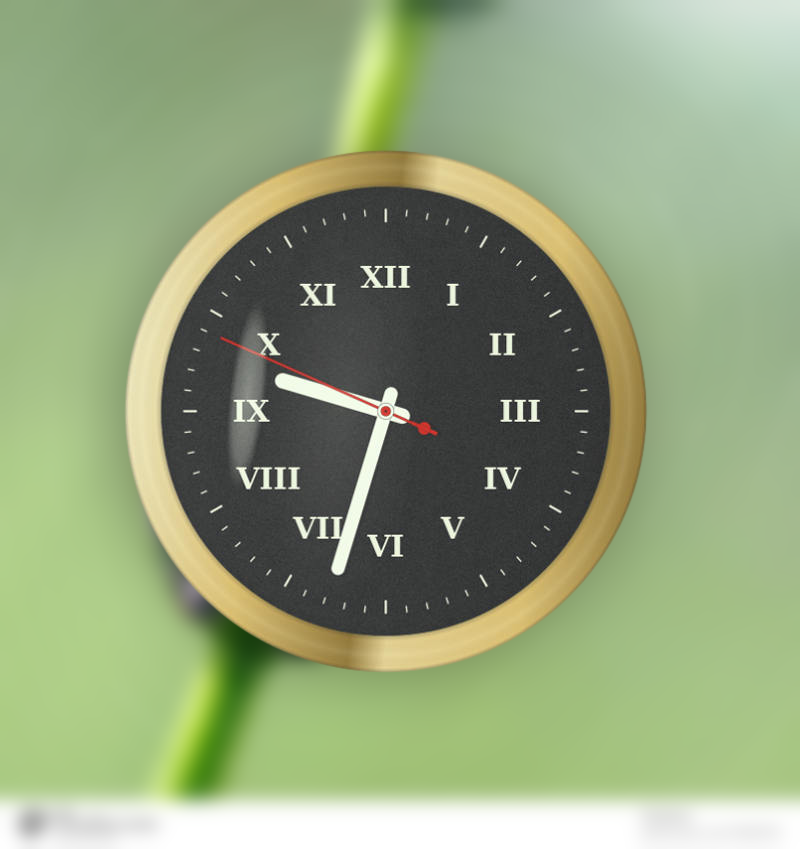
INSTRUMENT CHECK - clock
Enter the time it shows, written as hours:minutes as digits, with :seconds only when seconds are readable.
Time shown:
9:32:49
